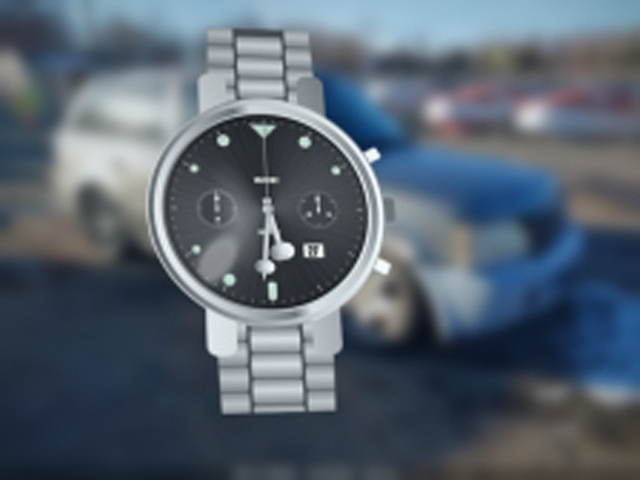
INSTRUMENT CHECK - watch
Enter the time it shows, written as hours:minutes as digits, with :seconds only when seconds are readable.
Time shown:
5:31
